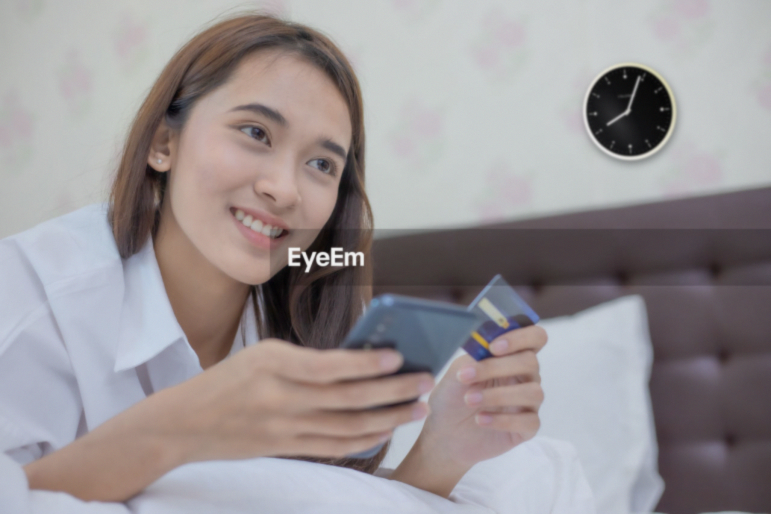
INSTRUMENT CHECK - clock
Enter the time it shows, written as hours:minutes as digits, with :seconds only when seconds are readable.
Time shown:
8:04
